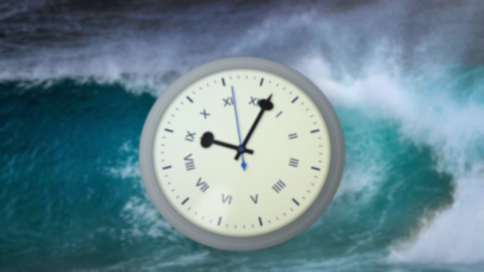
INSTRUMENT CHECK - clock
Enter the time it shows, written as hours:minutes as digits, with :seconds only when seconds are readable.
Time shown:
9:01:56
